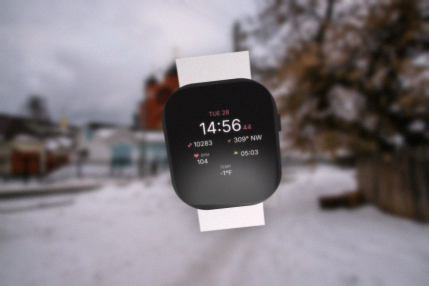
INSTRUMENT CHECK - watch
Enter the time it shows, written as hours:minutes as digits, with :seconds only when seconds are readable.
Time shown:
14:56
